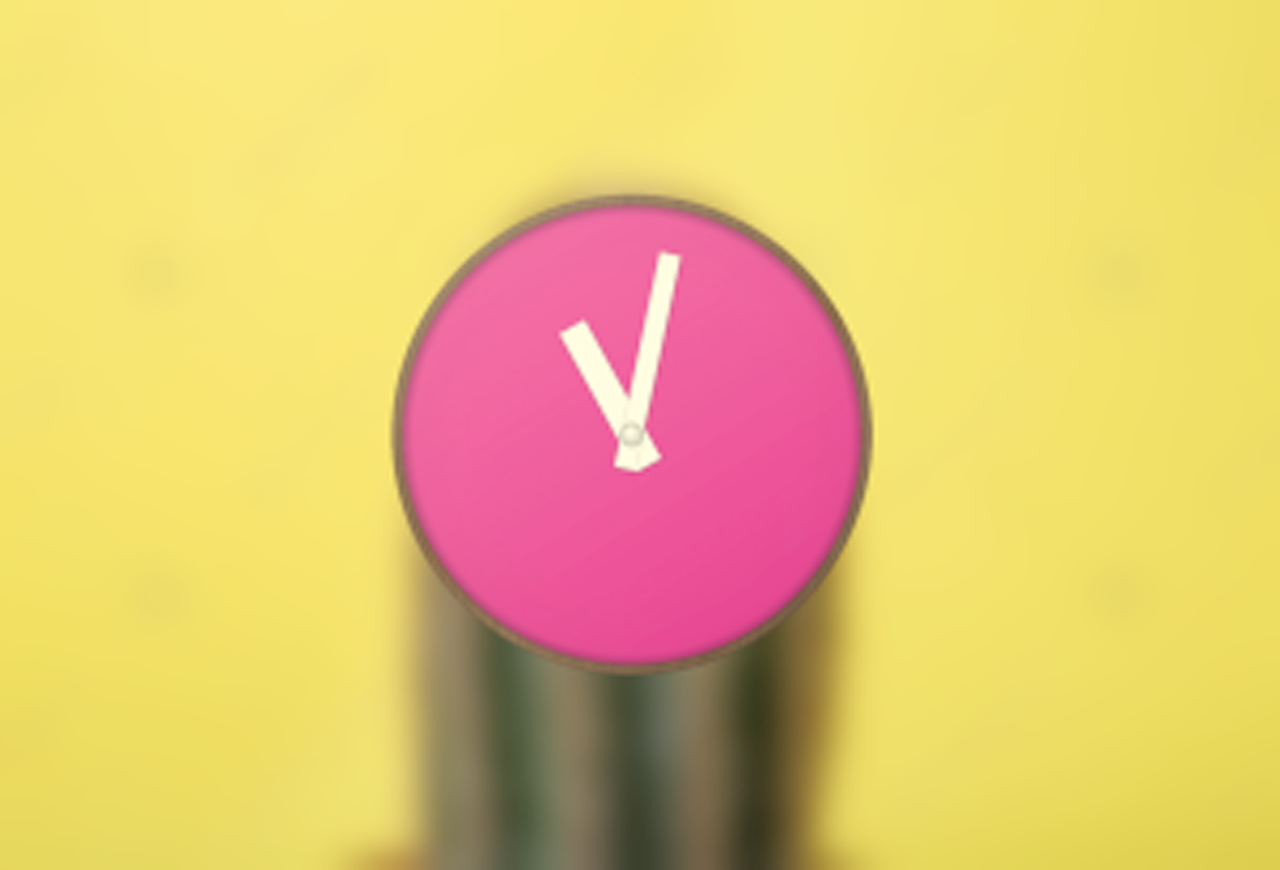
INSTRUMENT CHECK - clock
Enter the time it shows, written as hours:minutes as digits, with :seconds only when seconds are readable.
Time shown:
11:02
